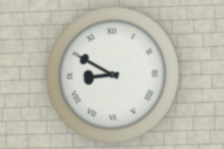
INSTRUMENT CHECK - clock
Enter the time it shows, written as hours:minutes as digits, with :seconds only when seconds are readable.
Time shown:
8:50
